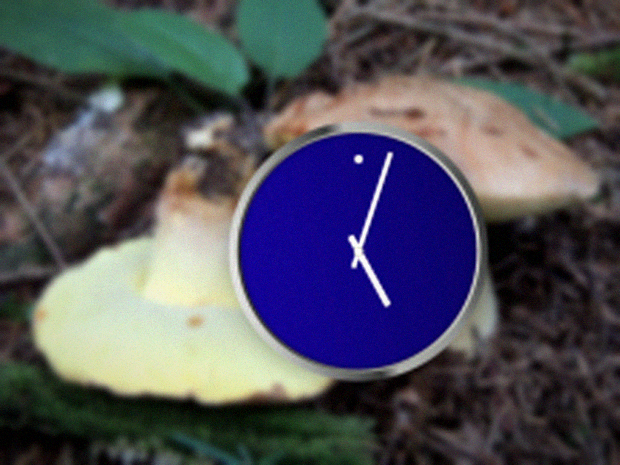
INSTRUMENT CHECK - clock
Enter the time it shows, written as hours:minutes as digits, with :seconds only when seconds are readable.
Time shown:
5:03
